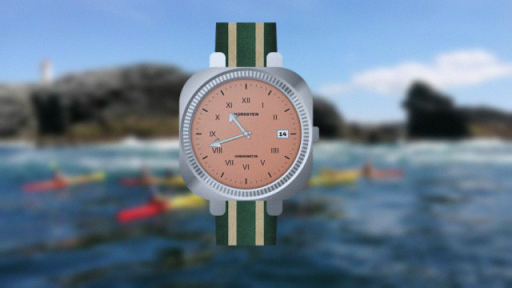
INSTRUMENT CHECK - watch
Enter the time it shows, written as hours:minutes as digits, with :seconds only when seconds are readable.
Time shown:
10:42
